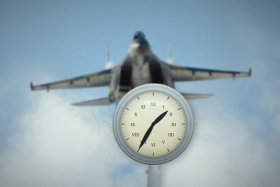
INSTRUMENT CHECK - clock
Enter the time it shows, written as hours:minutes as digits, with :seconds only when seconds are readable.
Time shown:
1:35
